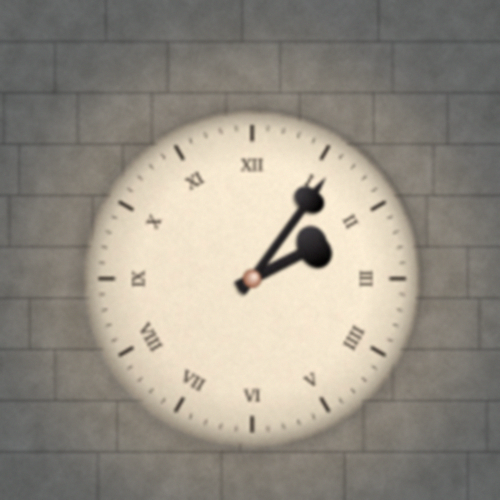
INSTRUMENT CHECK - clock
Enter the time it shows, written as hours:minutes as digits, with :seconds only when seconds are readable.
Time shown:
2:06
